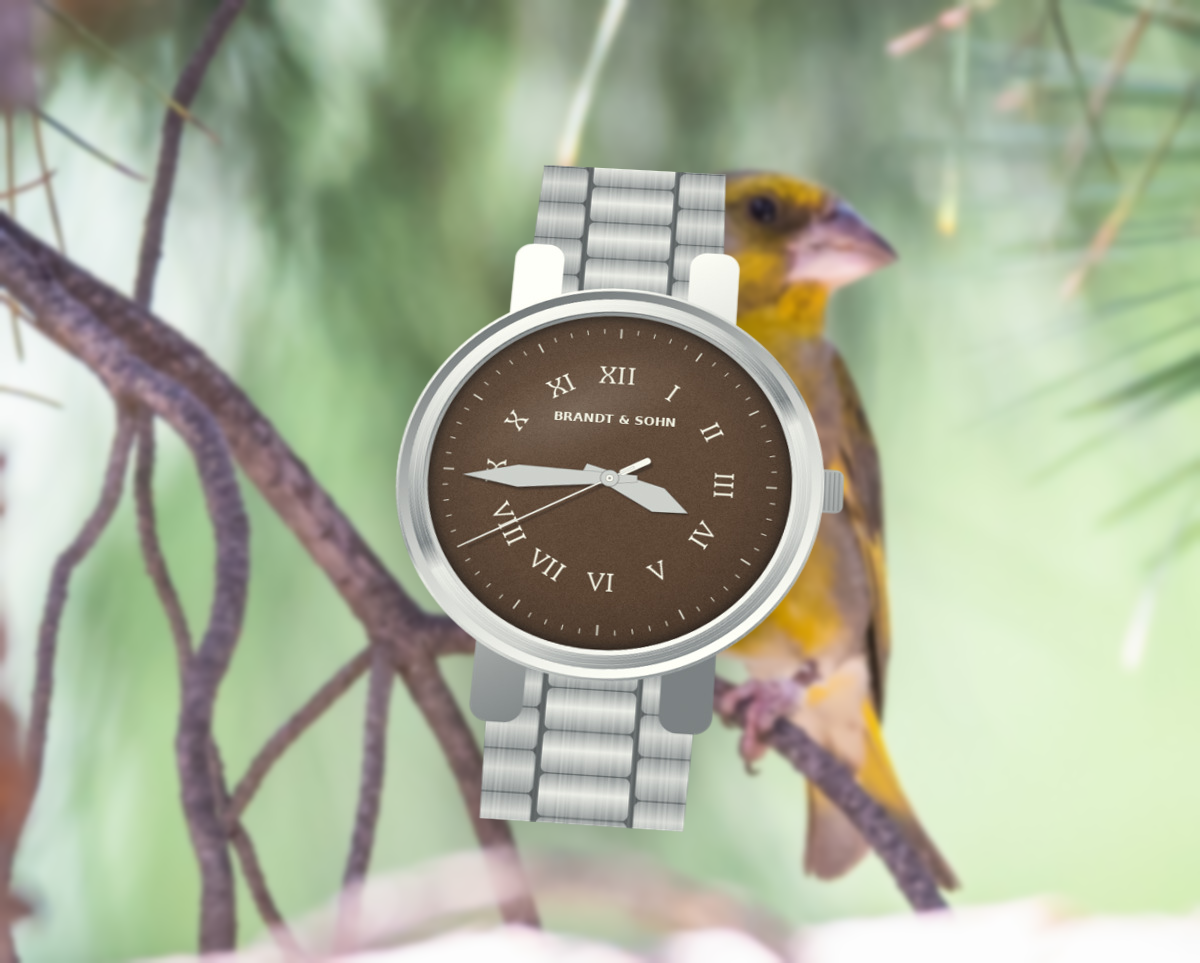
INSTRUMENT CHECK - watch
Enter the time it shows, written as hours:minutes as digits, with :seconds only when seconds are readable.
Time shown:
3:44:40
